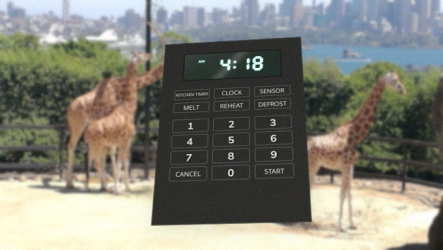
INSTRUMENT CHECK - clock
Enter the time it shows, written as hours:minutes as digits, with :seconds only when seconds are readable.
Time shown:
4:18
